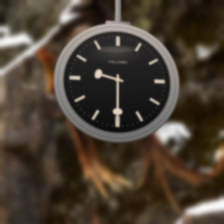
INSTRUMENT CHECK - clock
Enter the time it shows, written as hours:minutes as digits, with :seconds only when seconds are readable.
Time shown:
9:30
